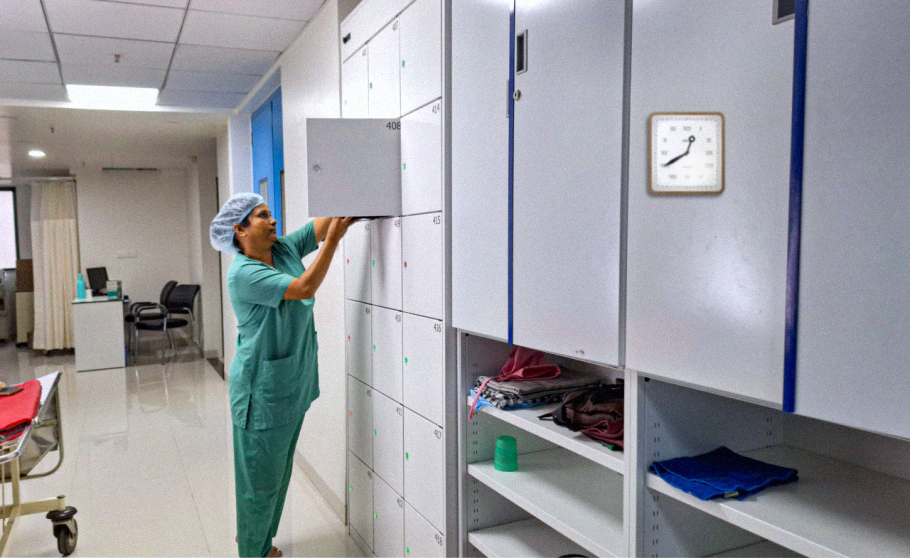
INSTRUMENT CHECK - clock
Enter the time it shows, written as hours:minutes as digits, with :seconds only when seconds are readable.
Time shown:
12:40
